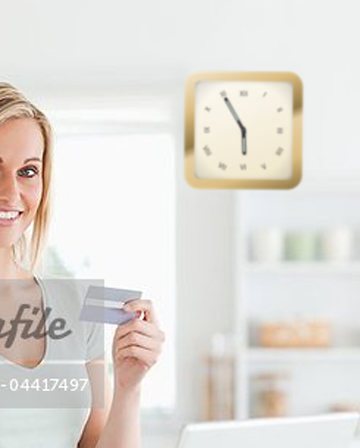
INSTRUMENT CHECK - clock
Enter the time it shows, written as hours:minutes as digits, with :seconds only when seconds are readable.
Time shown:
5:55
